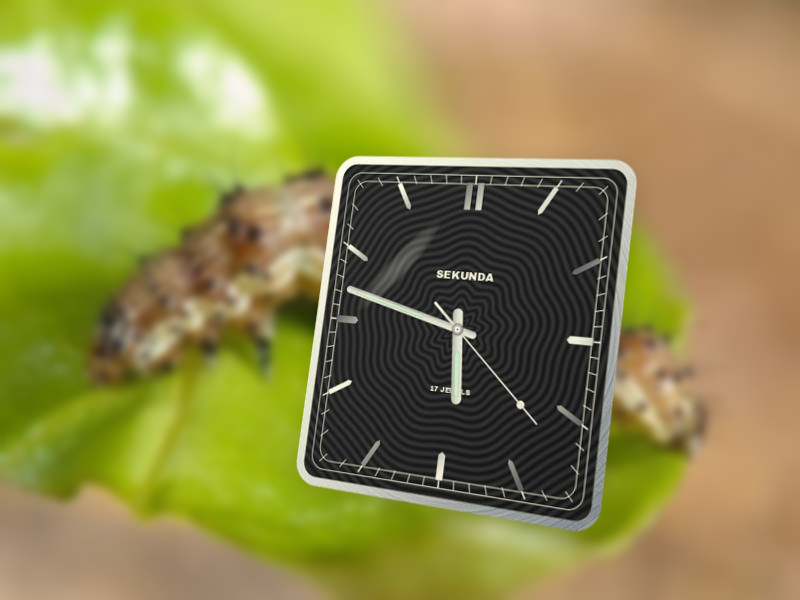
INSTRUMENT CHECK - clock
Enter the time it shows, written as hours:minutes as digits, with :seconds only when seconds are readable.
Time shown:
5:47:22
